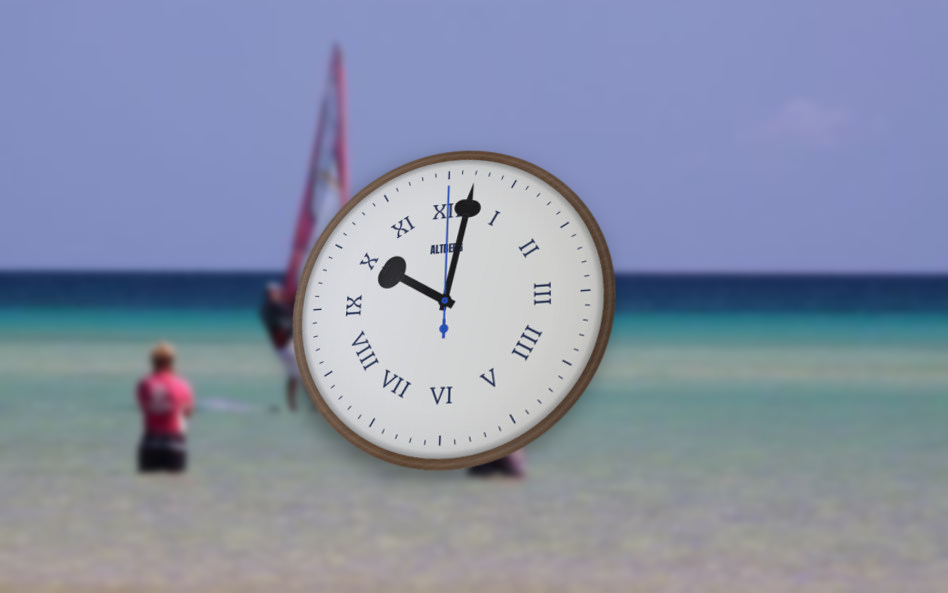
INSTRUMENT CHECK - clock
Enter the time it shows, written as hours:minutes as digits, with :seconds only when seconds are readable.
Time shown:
10:02:00
